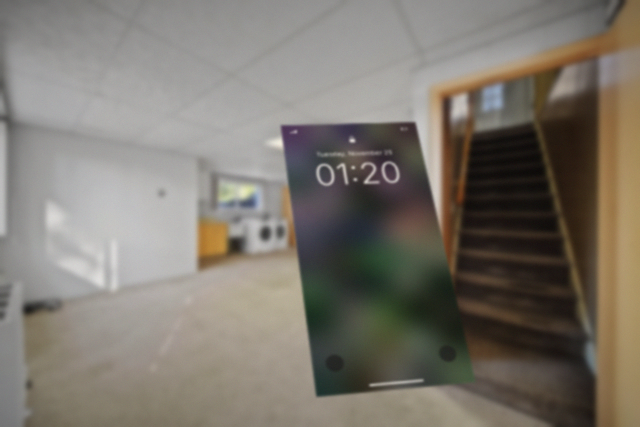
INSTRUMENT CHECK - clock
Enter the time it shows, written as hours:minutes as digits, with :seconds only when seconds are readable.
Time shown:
1:20
